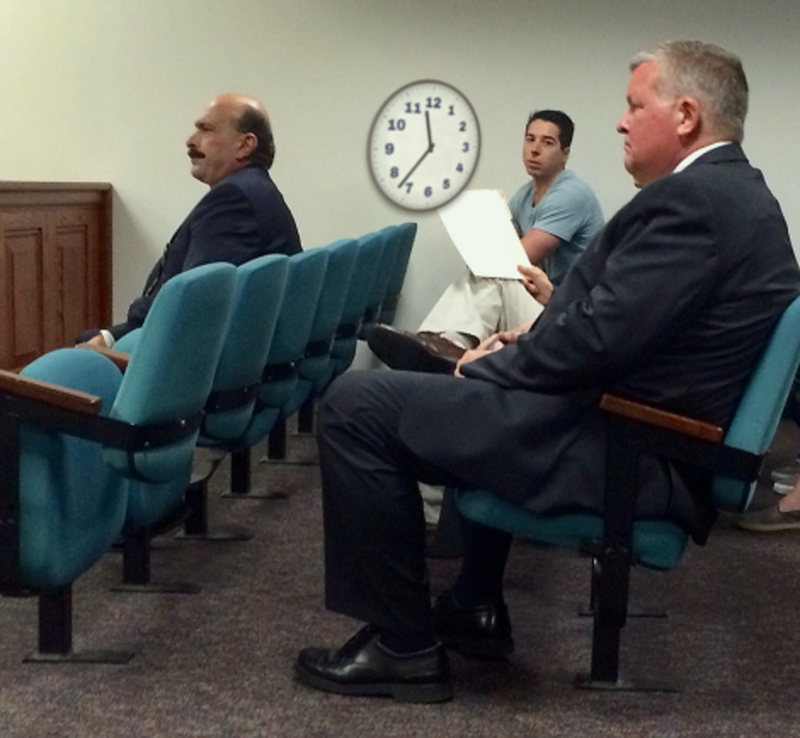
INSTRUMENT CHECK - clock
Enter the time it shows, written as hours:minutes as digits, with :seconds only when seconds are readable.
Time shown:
11:37
